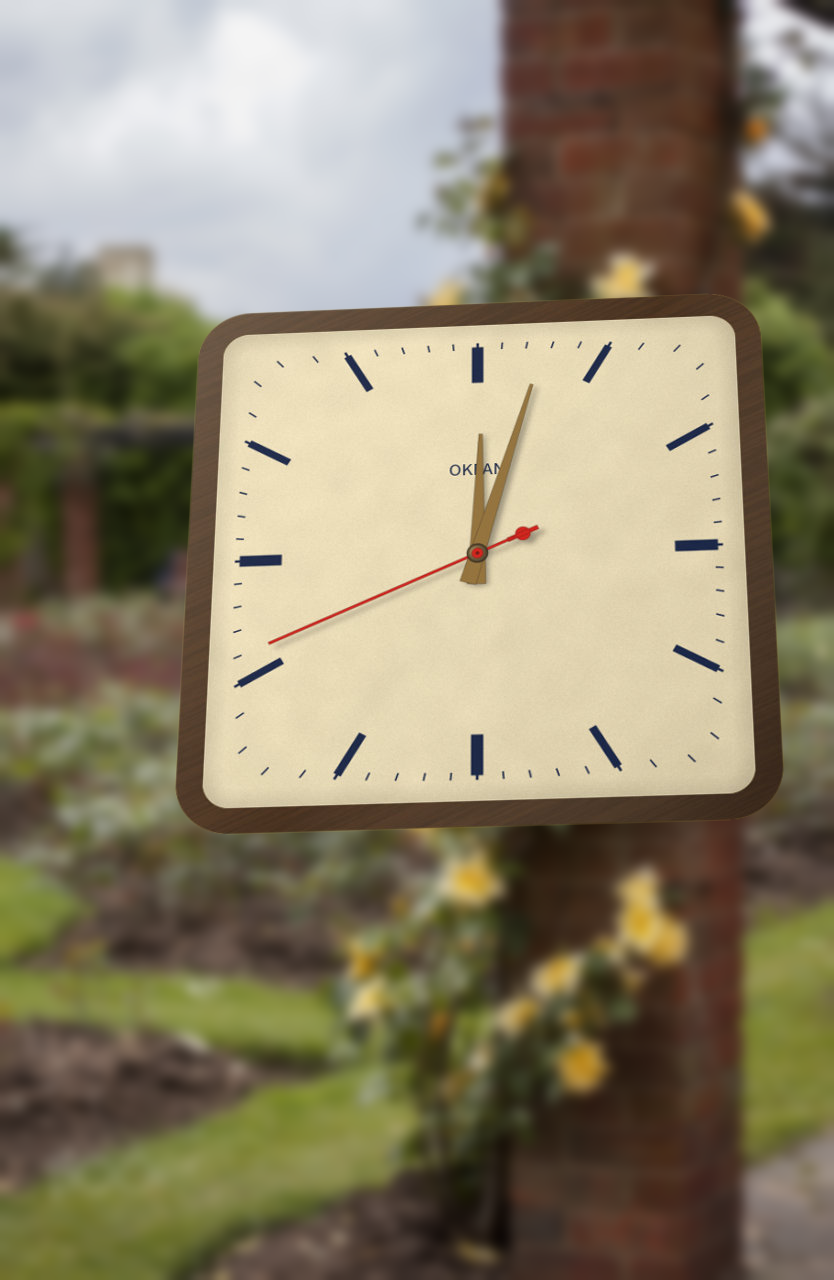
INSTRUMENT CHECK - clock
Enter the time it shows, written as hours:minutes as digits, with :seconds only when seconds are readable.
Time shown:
12:02:41
